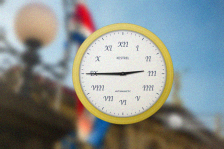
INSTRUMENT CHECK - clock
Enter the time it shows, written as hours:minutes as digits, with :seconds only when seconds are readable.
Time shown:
2:45
